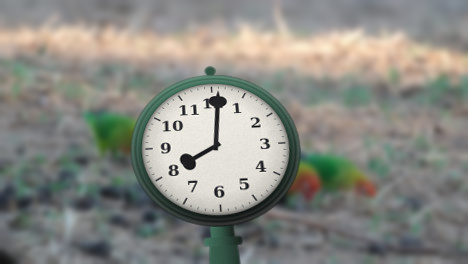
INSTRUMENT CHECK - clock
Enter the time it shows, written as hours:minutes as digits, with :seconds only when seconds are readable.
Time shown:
8:01
